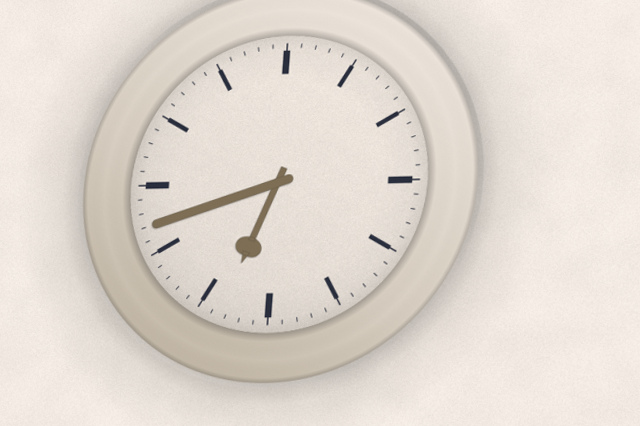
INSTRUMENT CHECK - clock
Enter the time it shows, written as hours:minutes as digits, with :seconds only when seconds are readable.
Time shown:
6:42
